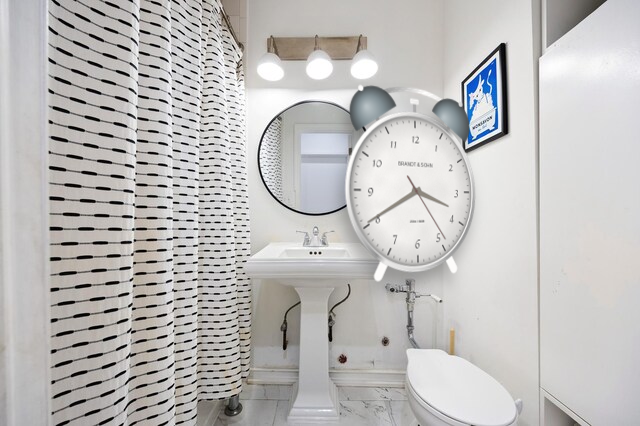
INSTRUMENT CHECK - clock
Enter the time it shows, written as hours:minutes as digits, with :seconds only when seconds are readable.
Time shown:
3:40:24
